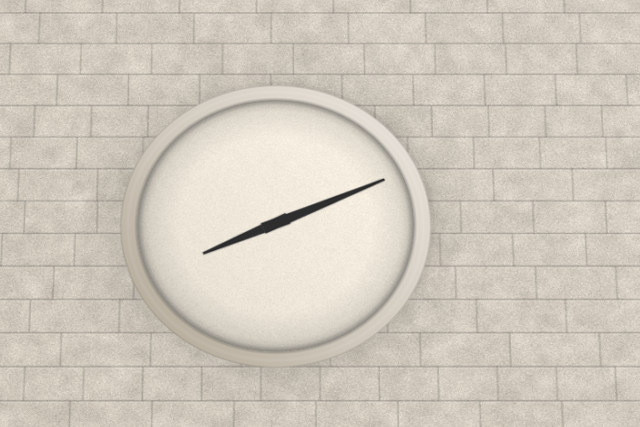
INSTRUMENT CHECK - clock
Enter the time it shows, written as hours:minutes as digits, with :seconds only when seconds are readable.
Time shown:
8:11
